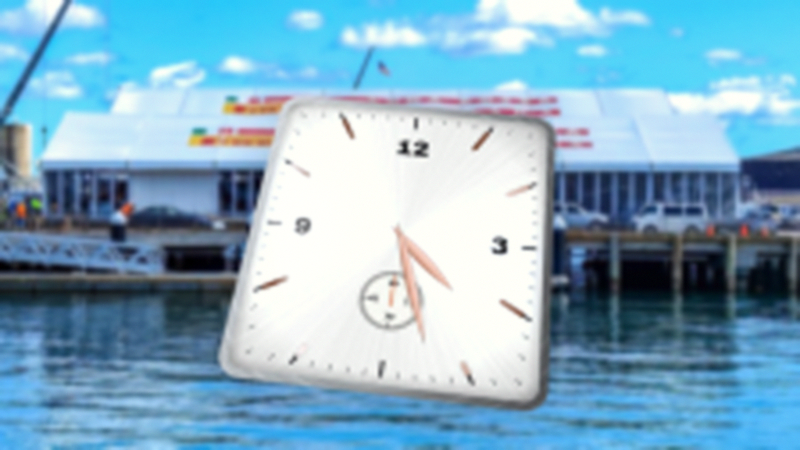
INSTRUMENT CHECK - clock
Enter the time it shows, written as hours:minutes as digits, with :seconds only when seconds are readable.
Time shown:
4:27
